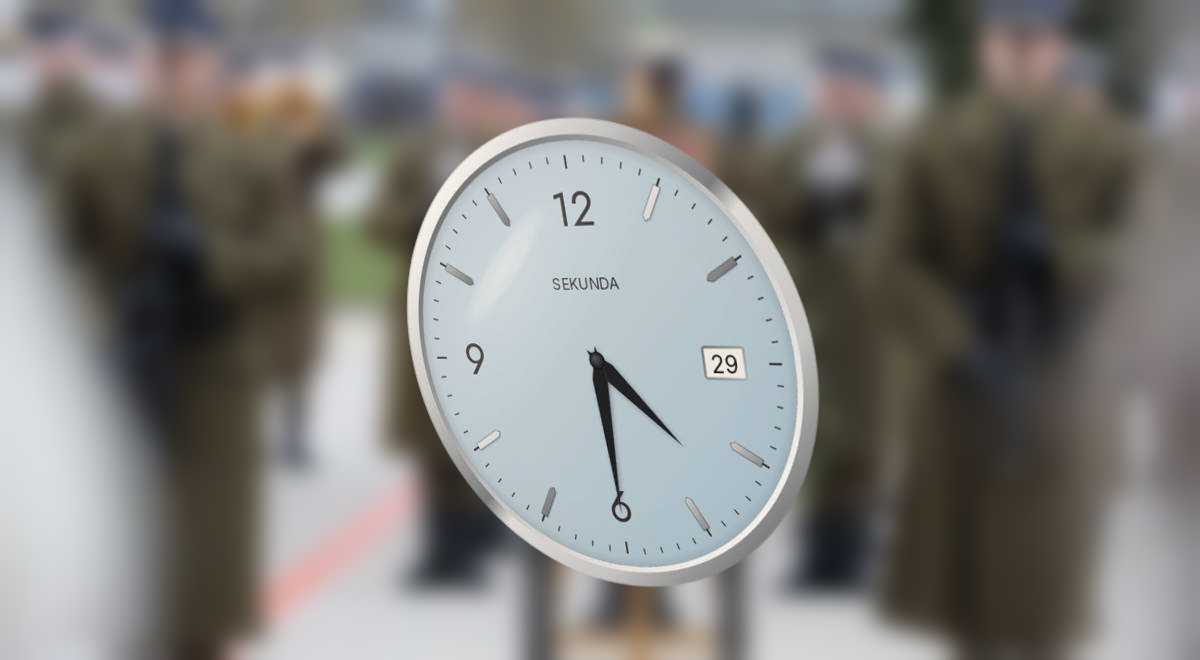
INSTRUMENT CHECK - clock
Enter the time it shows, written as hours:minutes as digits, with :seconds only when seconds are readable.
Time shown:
4:30
